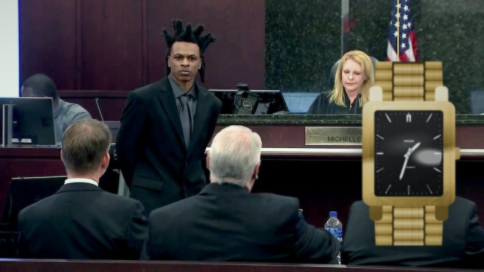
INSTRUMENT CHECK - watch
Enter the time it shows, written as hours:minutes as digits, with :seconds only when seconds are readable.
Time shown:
1:33
